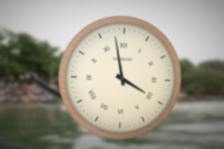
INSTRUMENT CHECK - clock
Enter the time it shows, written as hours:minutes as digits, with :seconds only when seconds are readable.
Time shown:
3:58
